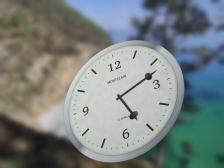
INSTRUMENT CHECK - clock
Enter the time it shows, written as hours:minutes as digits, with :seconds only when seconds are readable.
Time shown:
5:12
